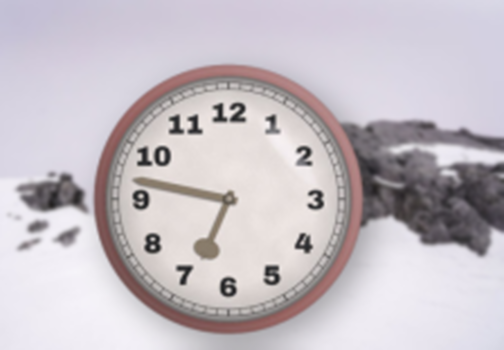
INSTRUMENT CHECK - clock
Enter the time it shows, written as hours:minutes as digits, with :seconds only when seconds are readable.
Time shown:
6:47
